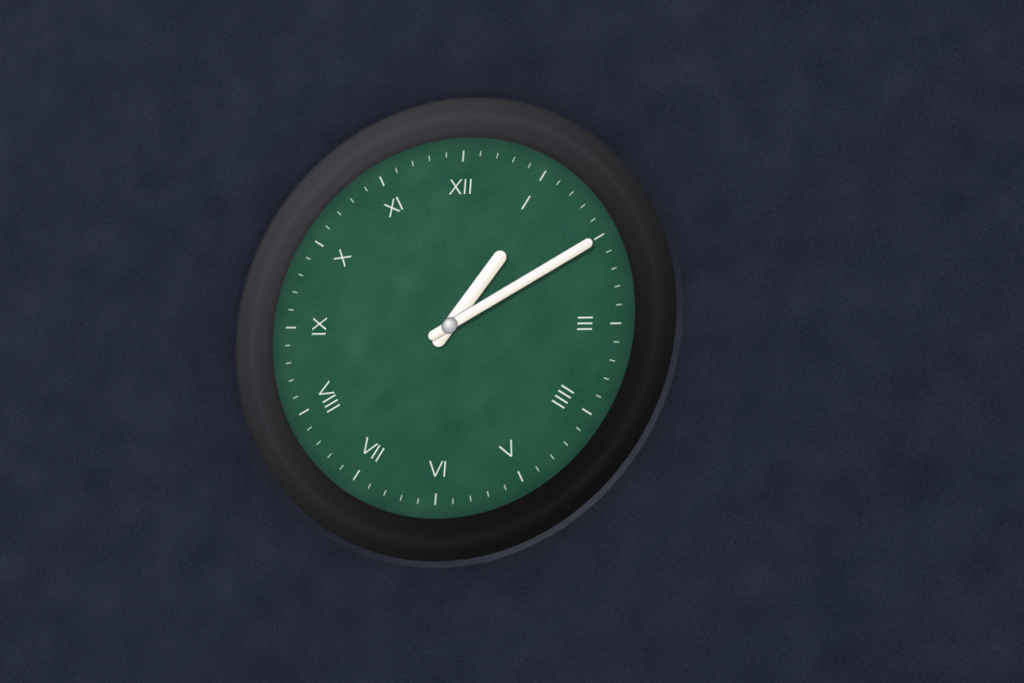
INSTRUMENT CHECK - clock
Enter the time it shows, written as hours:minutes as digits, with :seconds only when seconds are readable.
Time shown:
1:10
